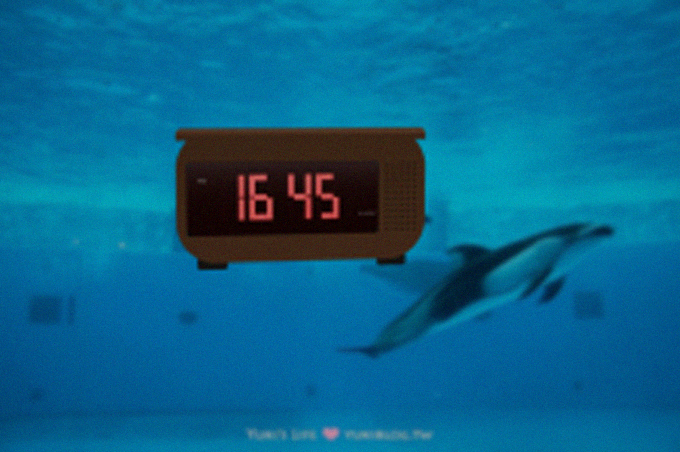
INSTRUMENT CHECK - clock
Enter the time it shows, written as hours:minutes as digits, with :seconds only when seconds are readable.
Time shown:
16:45
